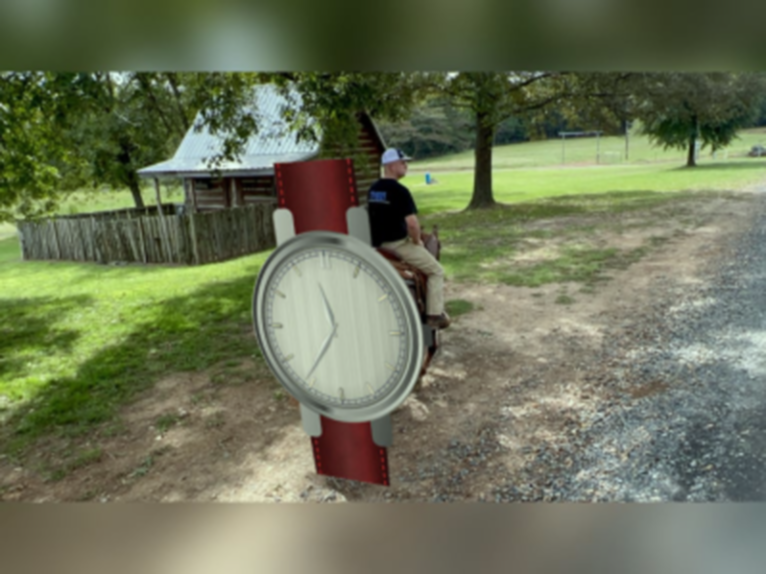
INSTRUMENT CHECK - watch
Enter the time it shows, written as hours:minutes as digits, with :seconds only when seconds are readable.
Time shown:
11:36
